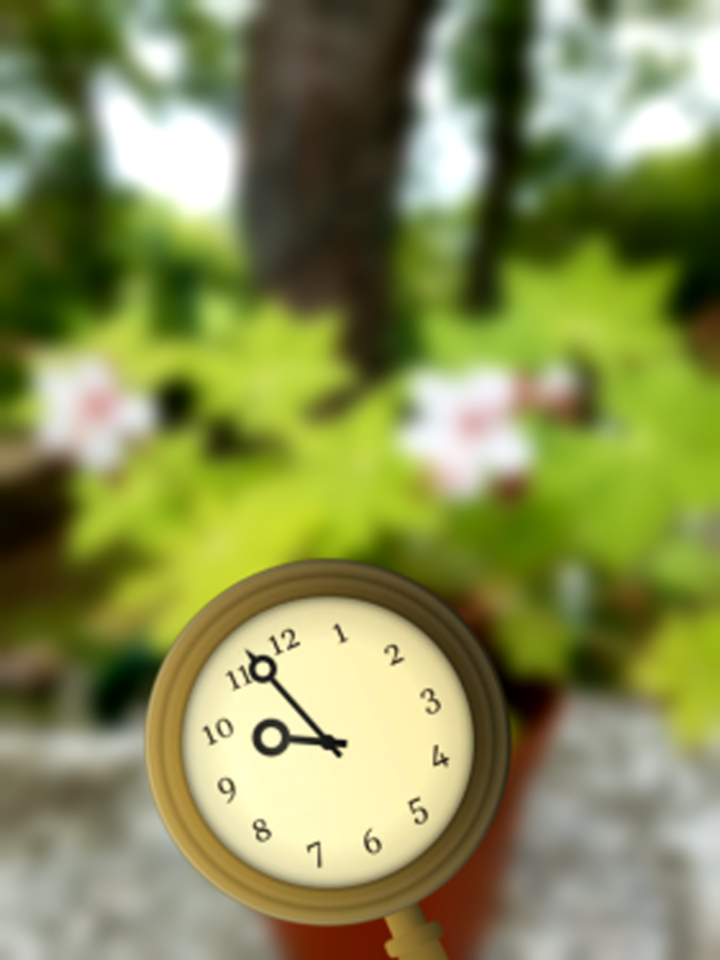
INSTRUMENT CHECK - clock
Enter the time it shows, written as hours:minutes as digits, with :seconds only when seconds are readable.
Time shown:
9:57
